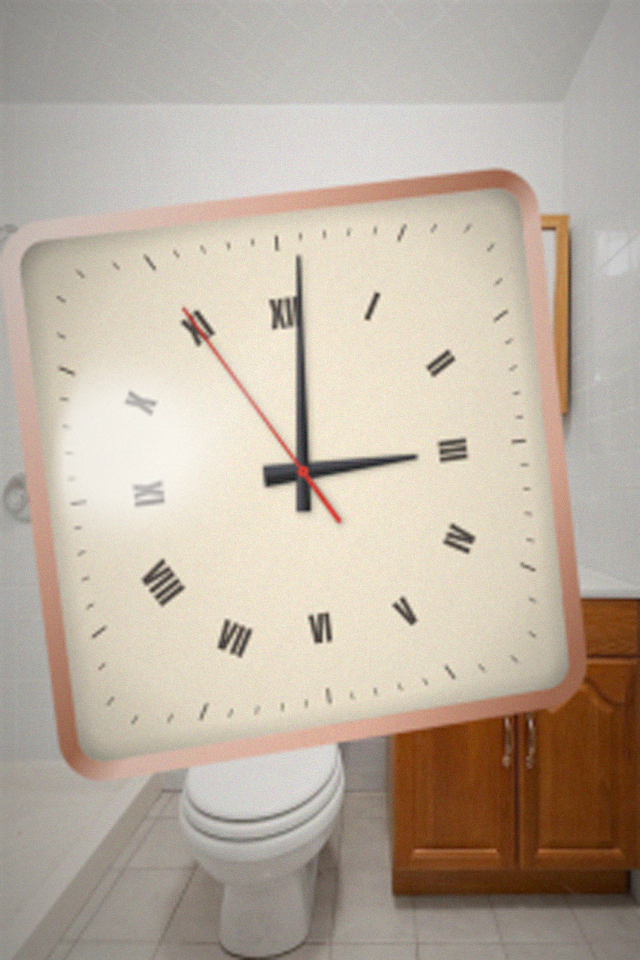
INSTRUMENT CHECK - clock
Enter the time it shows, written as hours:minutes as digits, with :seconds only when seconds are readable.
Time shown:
3:00:55
